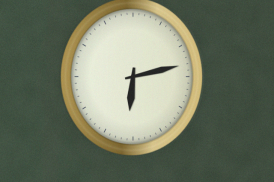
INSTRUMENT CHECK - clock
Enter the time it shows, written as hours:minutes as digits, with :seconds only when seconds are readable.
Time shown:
6:13
